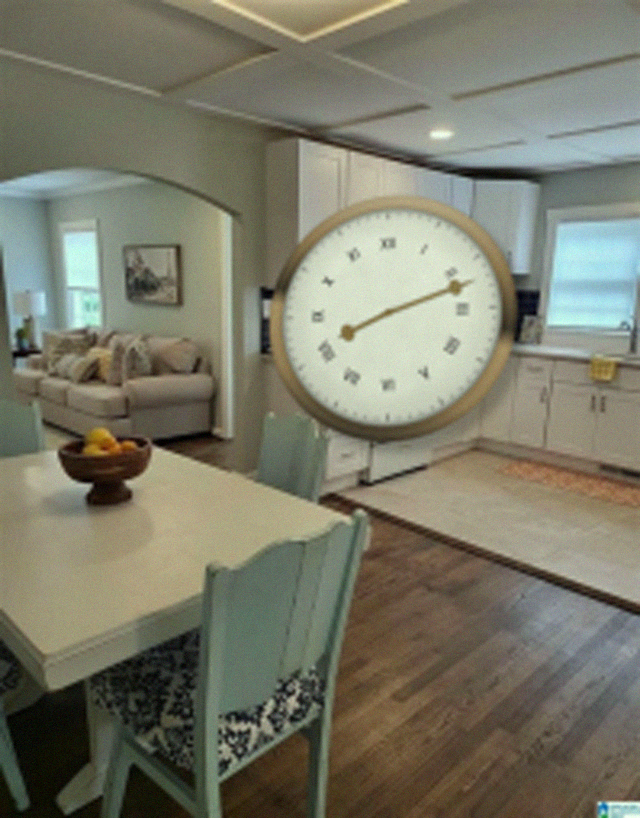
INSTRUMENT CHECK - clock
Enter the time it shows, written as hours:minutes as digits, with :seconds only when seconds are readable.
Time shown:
8:12
